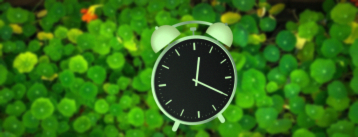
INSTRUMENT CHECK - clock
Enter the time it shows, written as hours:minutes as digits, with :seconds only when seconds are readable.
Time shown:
12:20
